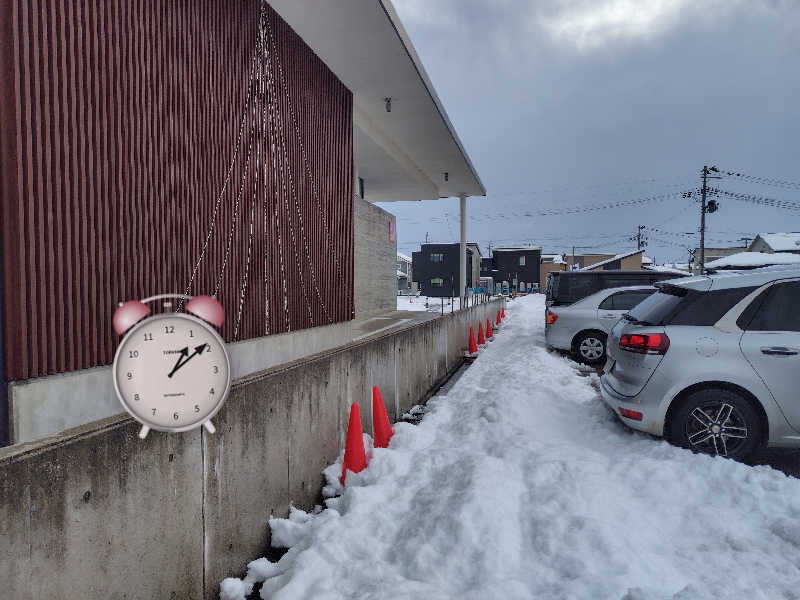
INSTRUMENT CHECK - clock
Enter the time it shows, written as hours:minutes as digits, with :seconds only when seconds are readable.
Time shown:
1:09
